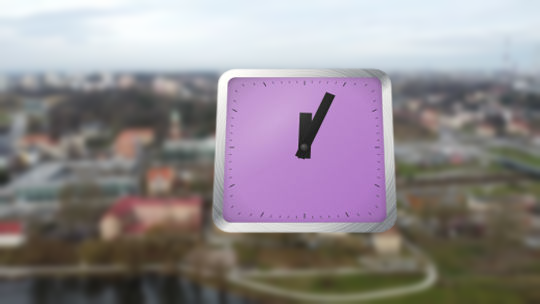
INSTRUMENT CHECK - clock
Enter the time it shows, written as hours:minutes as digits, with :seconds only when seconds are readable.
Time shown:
12:04
